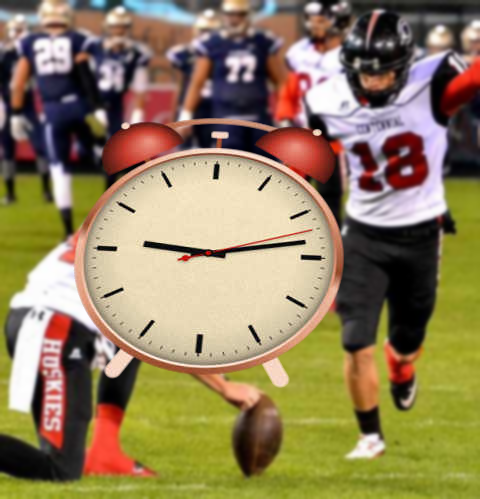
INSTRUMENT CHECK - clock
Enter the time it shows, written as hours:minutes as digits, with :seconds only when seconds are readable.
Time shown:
9:13:12
